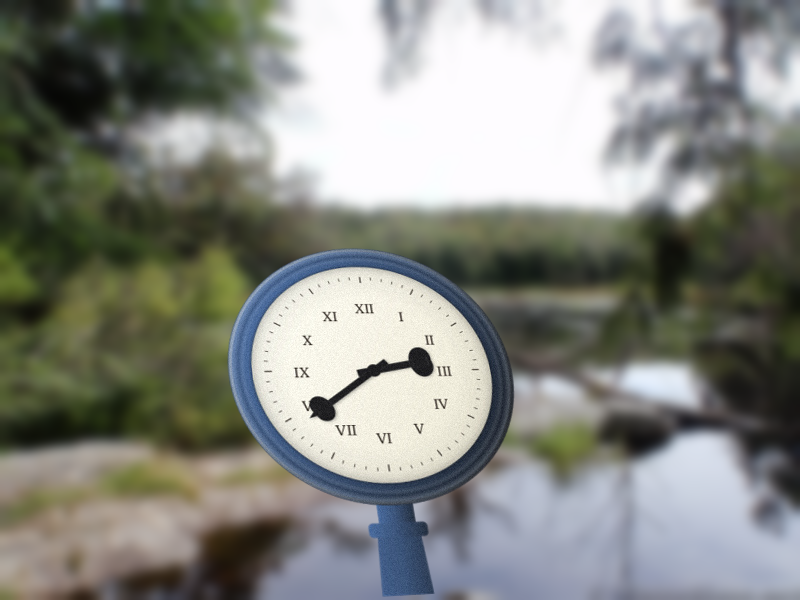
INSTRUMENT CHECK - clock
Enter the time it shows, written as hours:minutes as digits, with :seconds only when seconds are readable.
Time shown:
2:39
